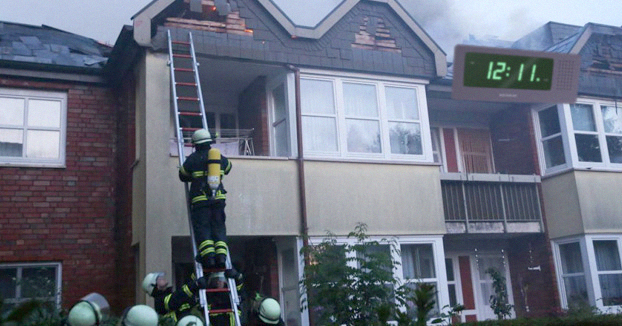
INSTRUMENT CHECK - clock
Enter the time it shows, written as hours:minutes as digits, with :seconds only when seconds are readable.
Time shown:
12:11
